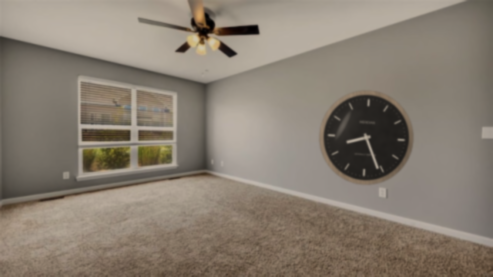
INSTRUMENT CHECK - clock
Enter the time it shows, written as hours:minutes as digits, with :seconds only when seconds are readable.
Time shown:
8:26
